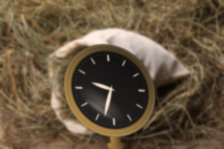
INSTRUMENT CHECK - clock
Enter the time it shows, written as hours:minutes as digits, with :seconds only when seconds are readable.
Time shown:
9:33
